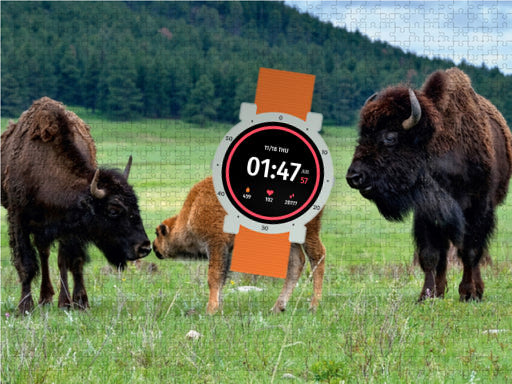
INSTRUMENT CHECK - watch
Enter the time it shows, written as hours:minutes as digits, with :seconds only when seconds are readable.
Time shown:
1:47:57
